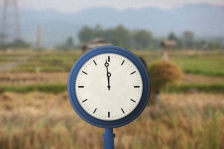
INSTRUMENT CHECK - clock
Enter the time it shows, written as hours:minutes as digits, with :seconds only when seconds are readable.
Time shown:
11:59
